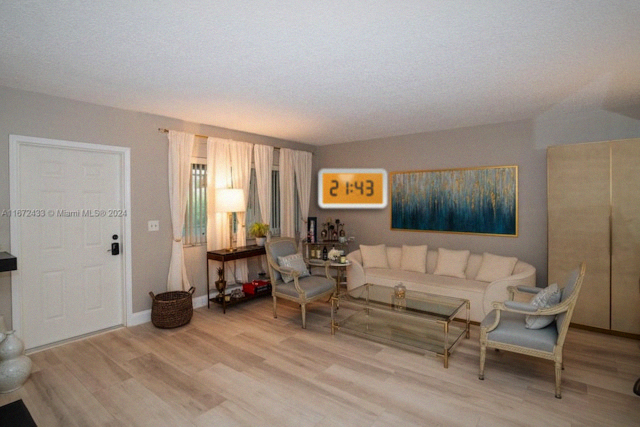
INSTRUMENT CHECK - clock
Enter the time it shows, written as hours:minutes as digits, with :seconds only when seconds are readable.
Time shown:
21:43
